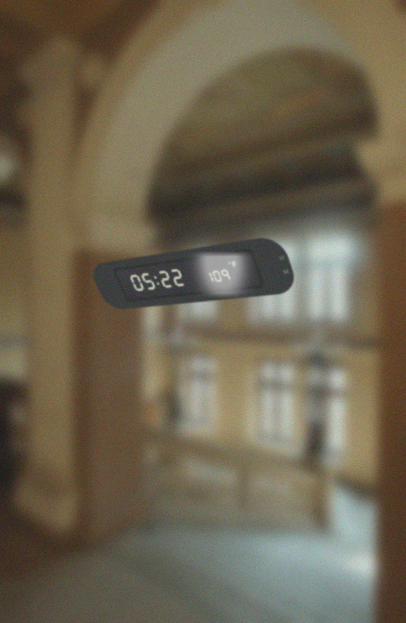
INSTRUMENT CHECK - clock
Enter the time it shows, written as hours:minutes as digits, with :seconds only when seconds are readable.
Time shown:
5:22
